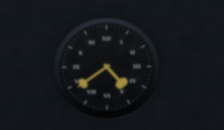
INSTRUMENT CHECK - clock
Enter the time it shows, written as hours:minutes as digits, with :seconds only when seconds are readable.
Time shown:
4:39
